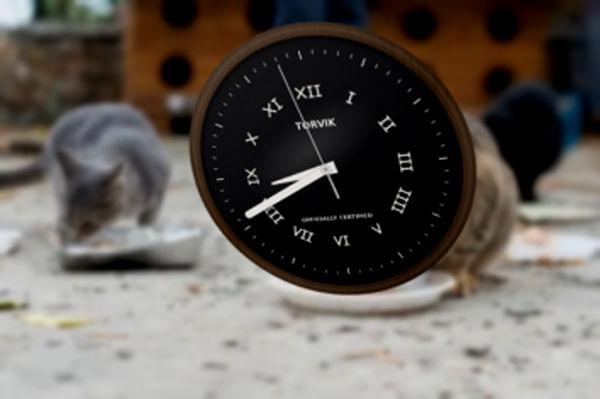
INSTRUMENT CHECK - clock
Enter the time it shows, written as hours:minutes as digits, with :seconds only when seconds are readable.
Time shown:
8:40:58
